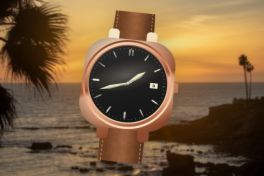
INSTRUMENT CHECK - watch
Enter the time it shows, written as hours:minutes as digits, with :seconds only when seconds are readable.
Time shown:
1:42
